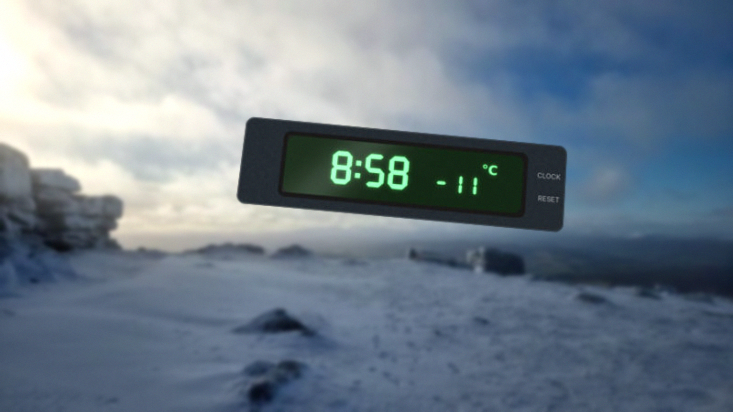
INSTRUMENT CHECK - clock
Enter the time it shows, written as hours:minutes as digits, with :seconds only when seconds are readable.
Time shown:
8:58
